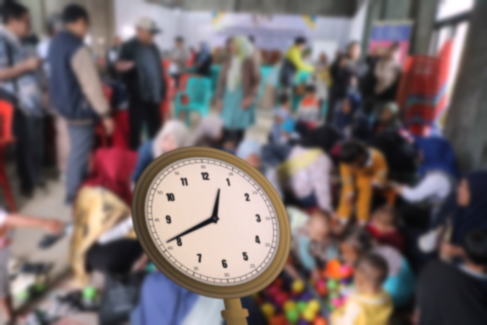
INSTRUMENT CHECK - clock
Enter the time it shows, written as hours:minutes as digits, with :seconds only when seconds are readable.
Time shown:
12:41
